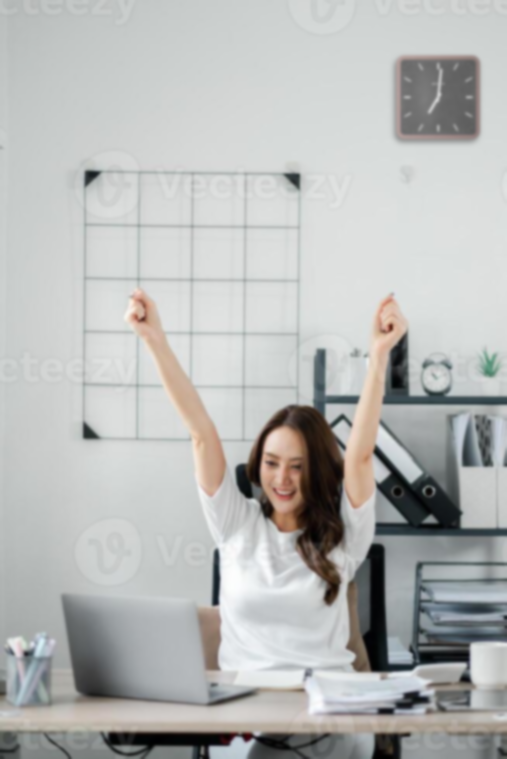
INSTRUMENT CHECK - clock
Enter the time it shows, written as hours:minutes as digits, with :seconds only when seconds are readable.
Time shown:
7:01
